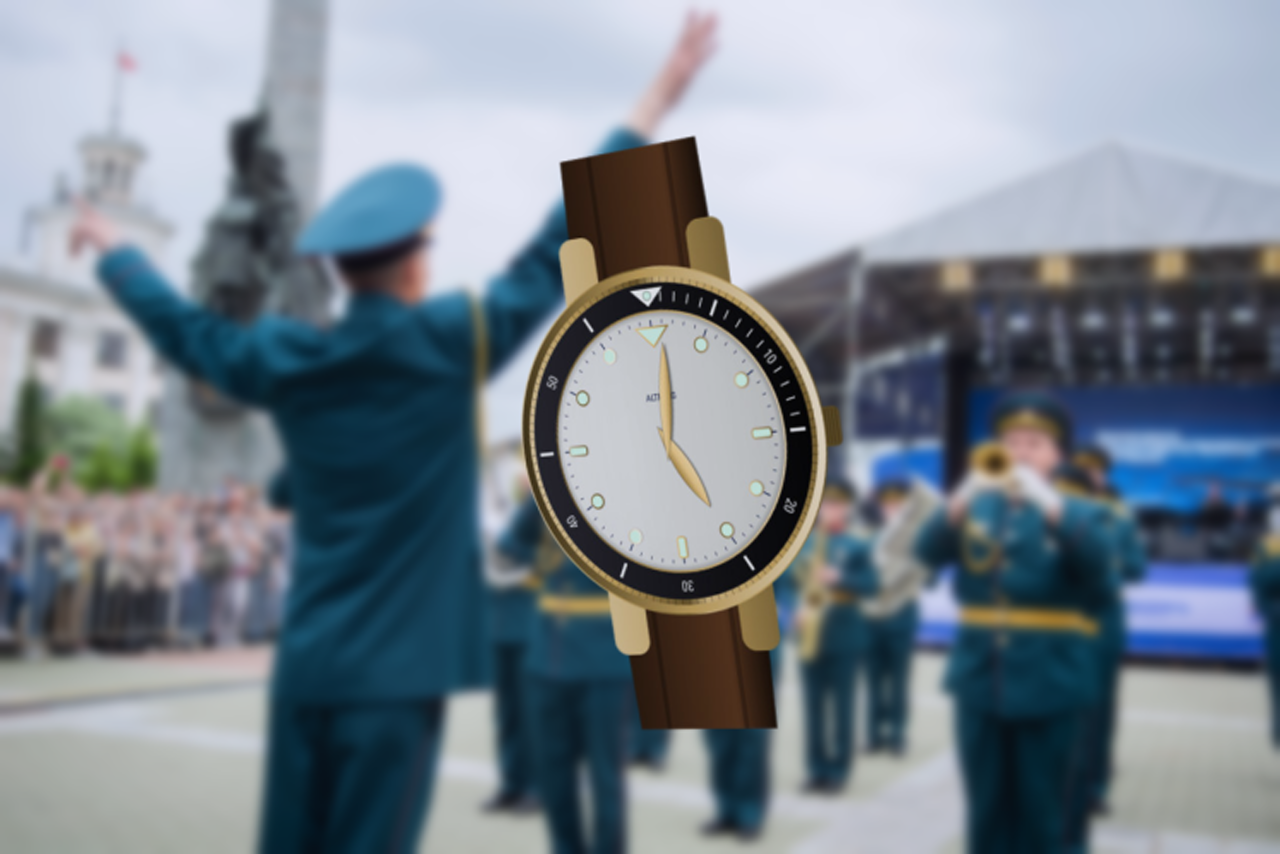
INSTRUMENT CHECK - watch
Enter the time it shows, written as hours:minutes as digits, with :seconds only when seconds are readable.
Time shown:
5:01
